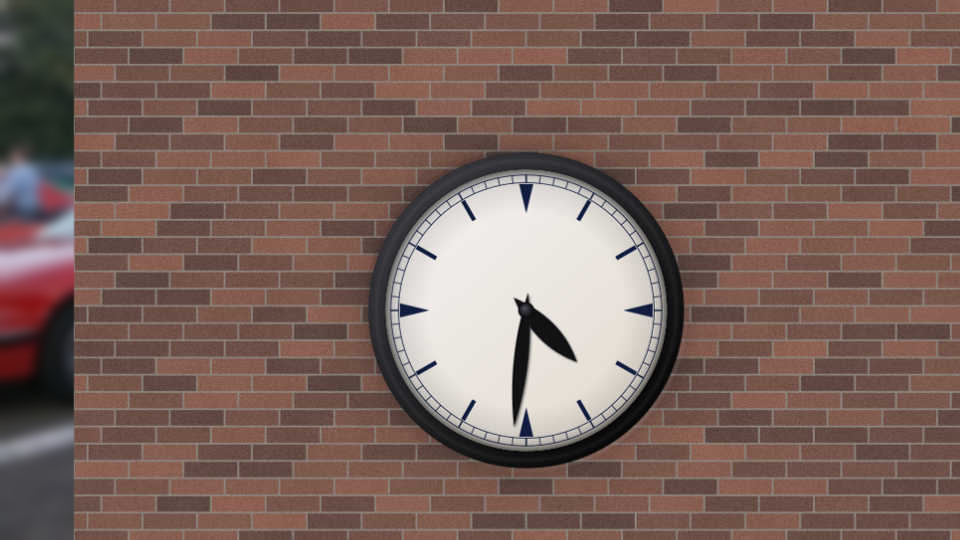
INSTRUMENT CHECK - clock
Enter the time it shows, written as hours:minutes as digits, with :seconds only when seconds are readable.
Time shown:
4:31
